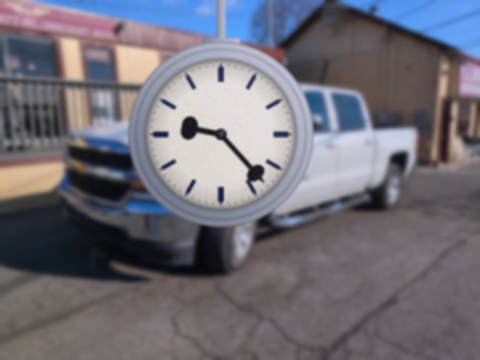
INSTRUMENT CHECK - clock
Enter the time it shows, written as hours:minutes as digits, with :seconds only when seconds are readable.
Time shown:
9:23
